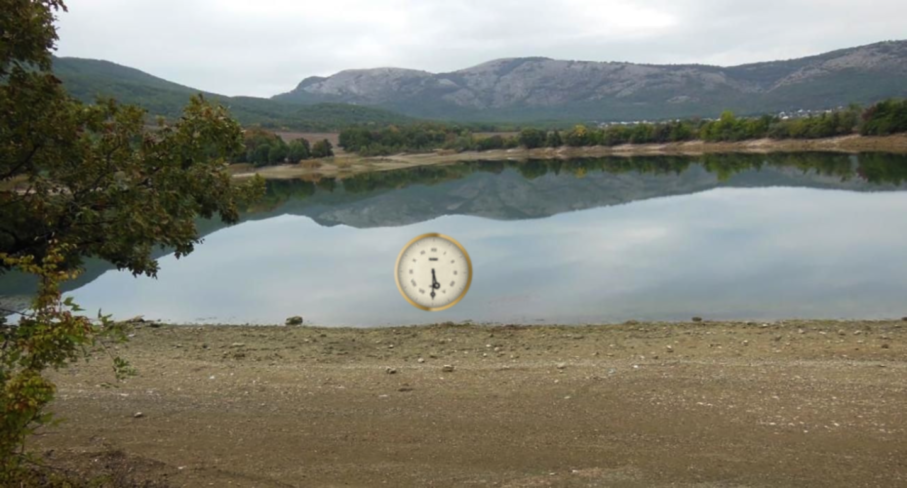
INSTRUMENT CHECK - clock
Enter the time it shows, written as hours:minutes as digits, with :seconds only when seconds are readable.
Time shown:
5:30
